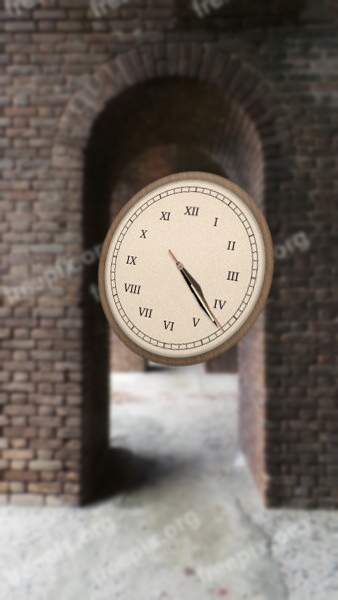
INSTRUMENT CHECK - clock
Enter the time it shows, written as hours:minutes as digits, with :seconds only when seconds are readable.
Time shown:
4:22:22
